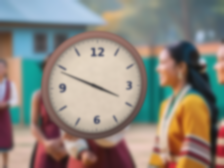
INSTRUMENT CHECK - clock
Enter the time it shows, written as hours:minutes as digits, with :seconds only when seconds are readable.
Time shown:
3:49
